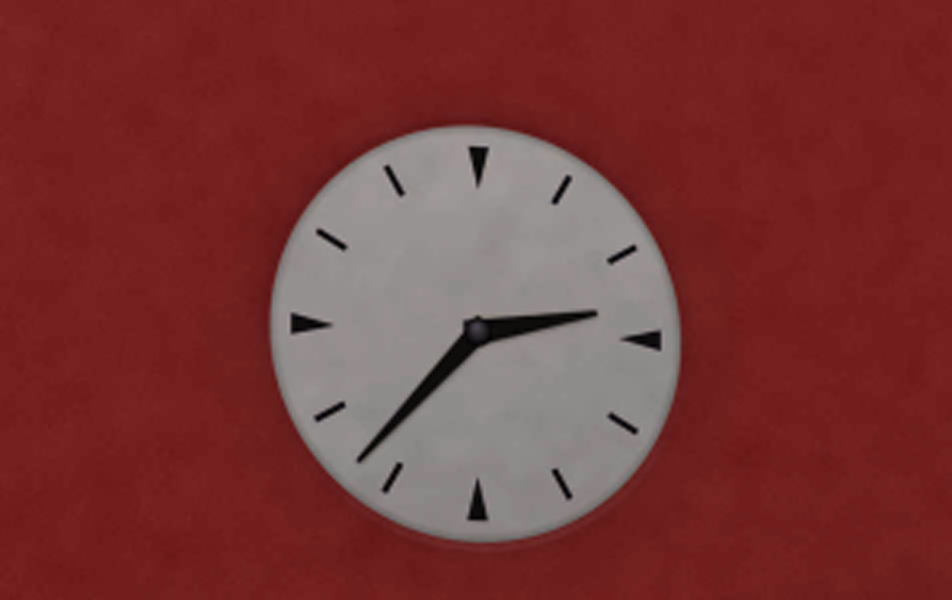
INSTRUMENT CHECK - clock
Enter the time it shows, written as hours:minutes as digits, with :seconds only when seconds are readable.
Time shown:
2:37
